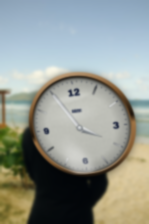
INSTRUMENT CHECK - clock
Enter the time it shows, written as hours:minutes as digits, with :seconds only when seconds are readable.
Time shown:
3:55
